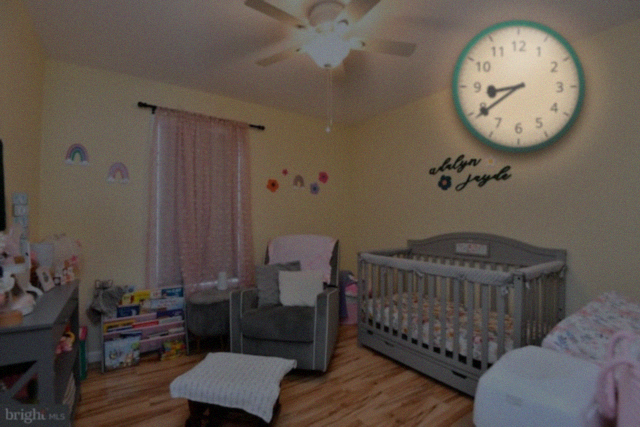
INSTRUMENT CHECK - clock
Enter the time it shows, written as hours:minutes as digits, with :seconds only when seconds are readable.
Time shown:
8:39
